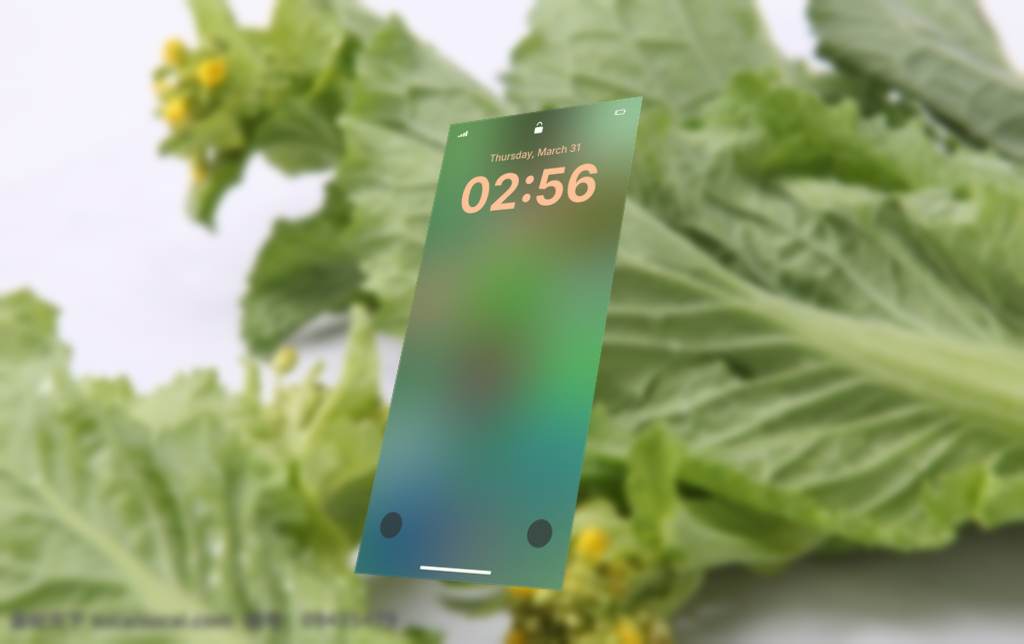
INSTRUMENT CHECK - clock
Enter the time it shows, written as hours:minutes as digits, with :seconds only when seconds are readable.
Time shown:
2:56
